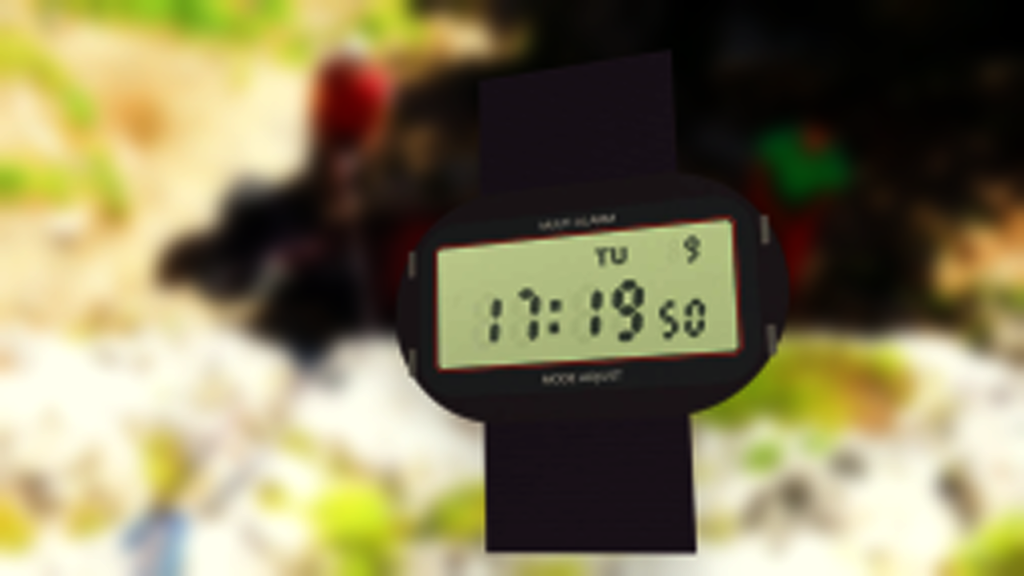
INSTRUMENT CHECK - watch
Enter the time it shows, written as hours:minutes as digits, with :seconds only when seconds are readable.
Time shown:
17:19:50
